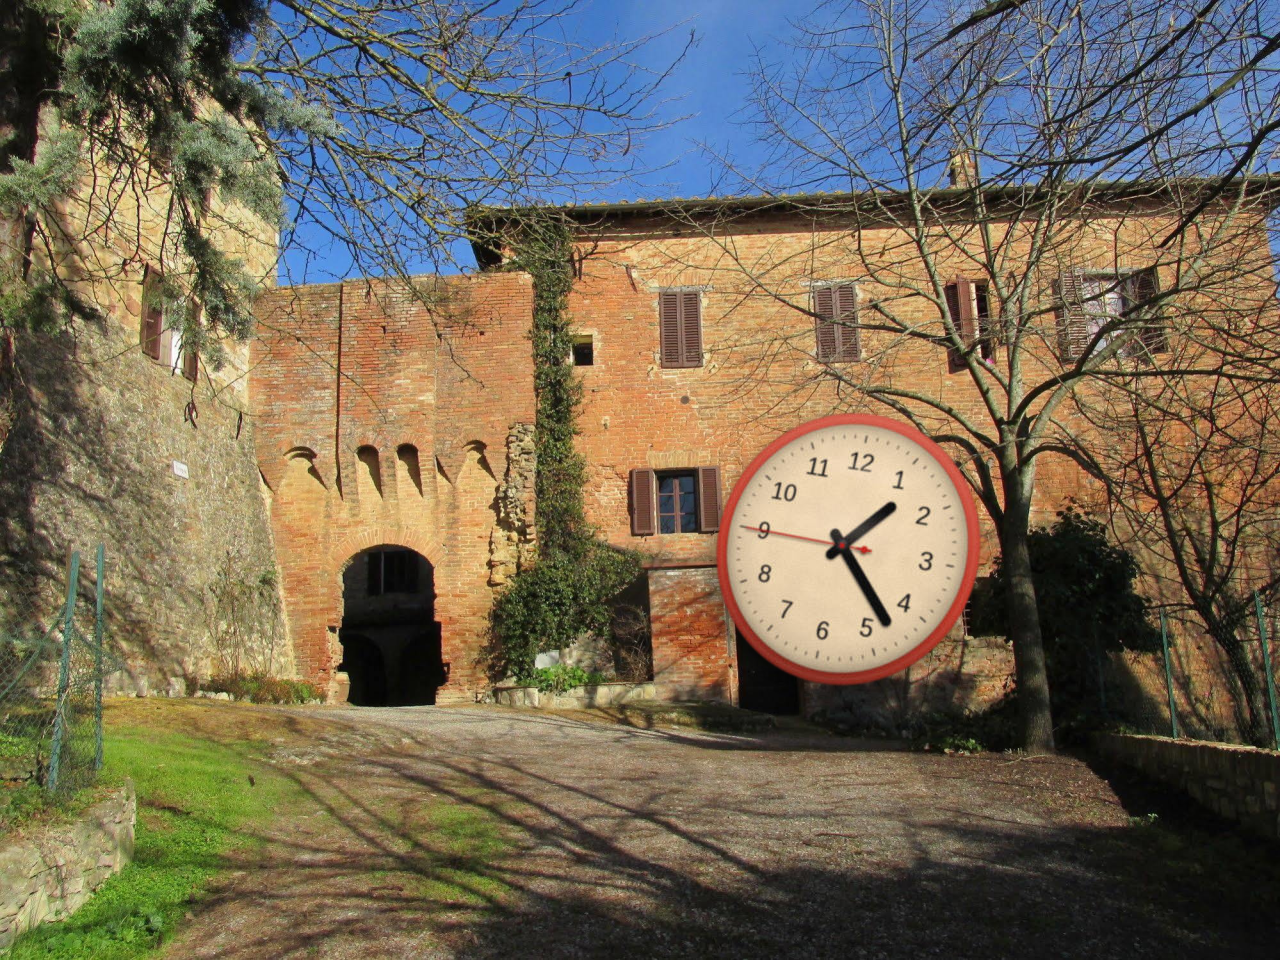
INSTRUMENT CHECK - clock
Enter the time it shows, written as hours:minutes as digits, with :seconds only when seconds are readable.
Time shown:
1:22:45
